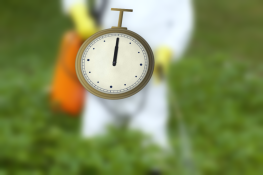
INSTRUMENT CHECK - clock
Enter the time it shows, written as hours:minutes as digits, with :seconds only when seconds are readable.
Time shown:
12:00
